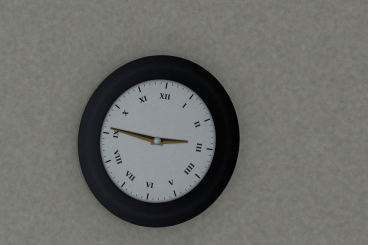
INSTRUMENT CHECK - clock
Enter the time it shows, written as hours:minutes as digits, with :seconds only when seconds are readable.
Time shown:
2:46
